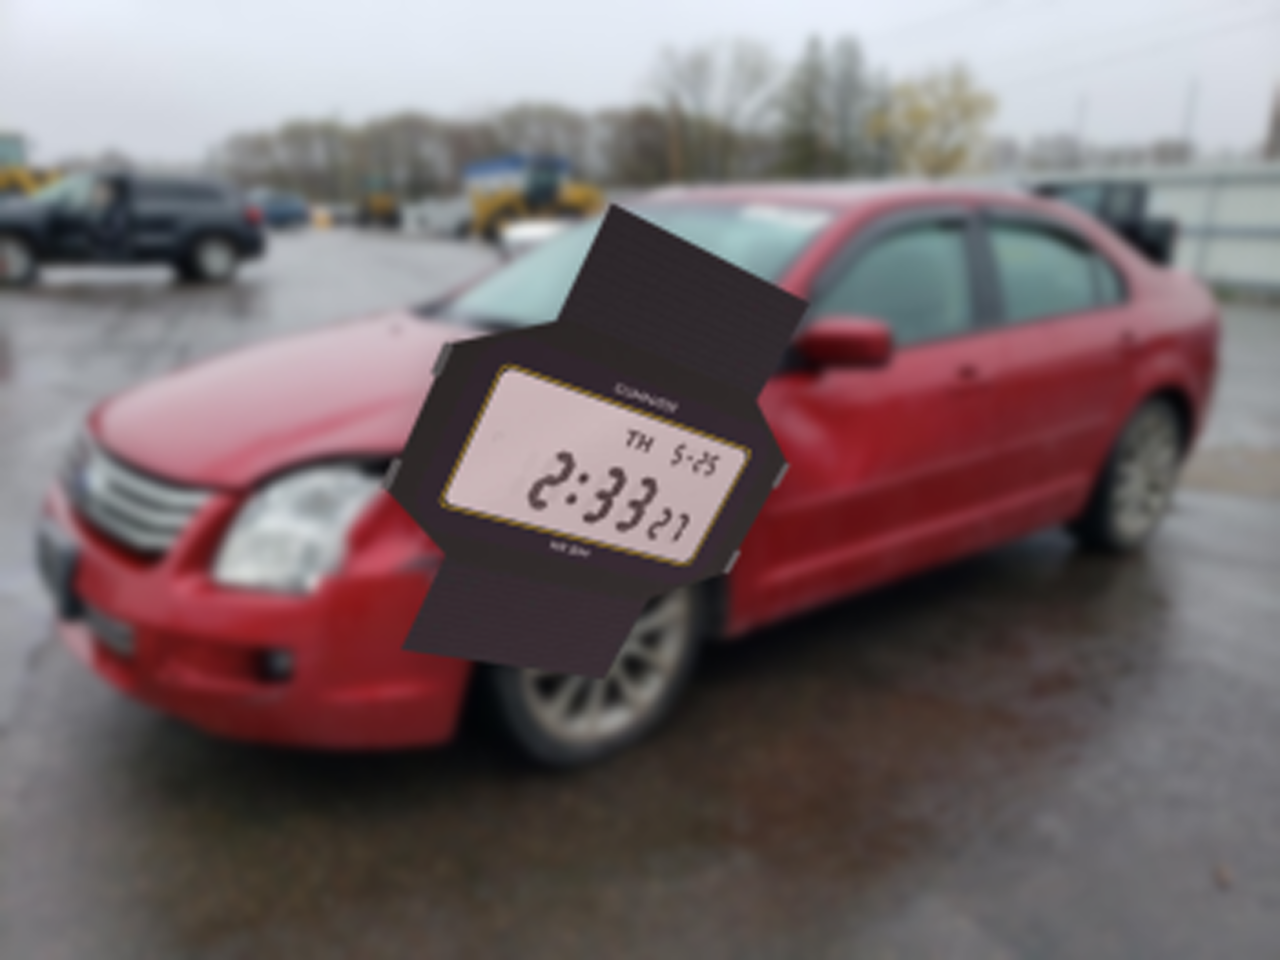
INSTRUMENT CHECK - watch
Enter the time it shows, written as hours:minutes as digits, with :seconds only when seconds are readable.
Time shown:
2:33:27
